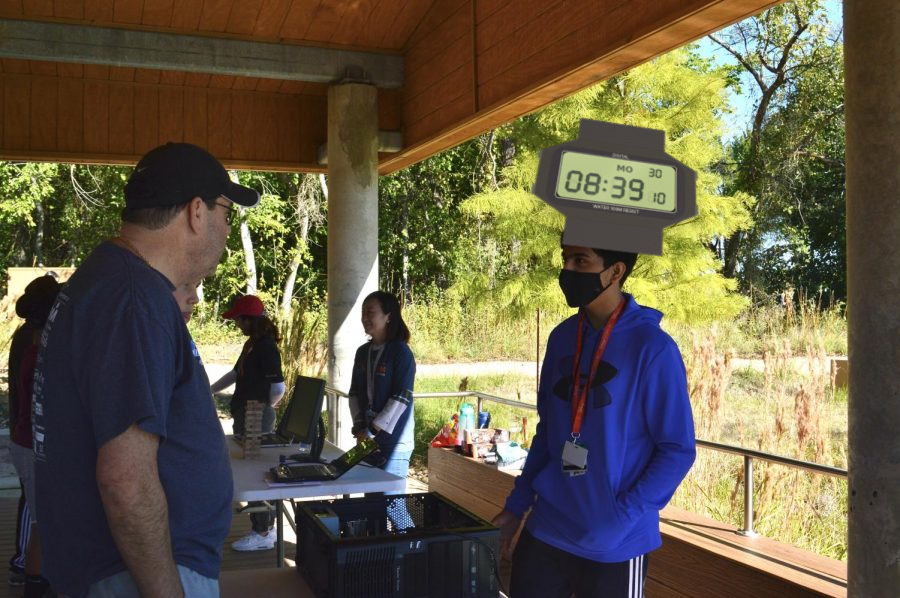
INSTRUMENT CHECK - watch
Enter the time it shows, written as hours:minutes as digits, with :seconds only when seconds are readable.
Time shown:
8:39:10
